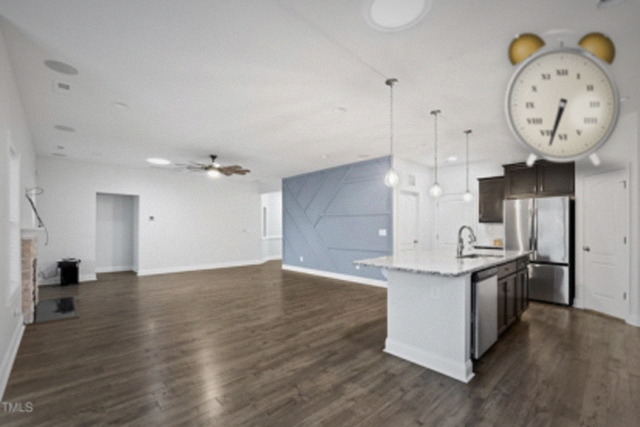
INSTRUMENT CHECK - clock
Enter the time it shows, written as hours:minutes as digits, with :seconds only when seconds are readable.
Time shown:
6:33
